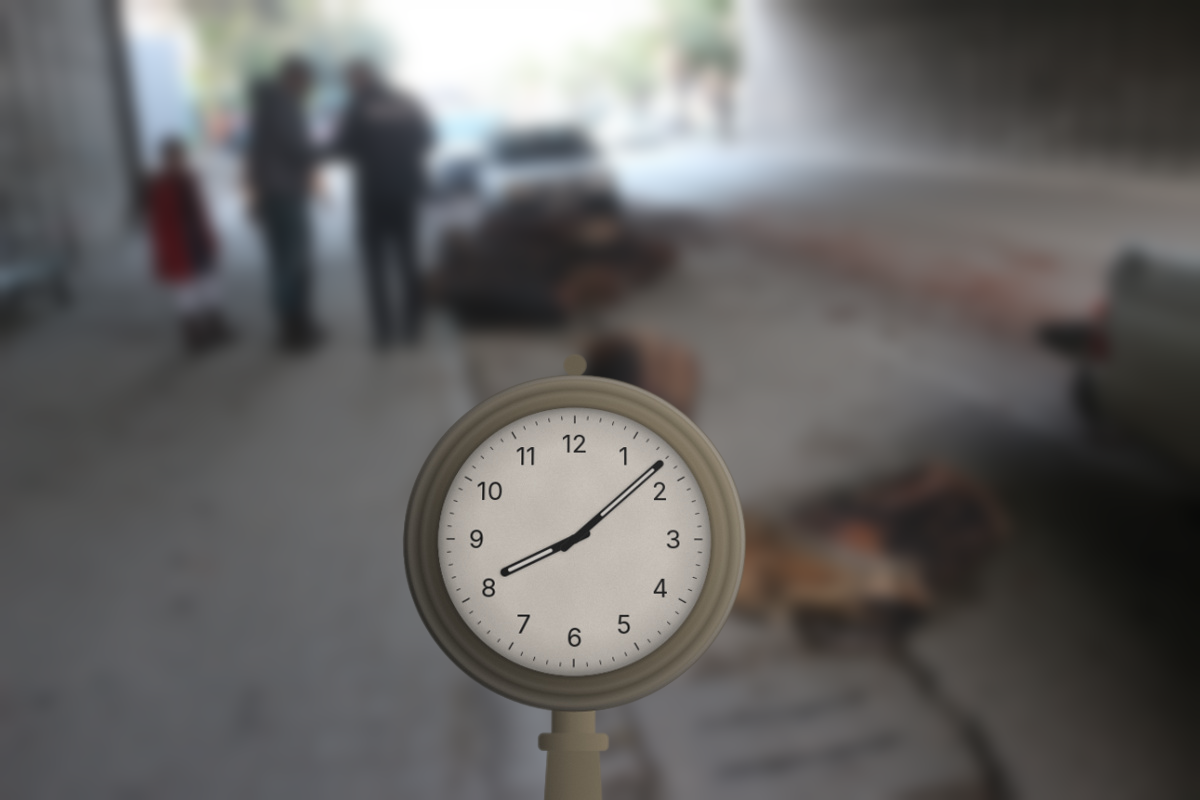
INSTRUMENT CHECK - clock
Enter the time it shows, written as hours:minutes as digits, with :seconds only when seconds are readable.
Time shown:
8:08
